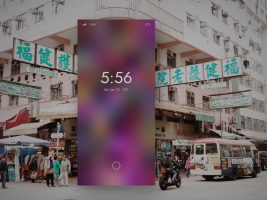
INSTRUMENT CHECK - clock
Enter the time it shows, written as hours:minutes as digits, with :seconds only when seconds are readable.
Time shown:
5:56
